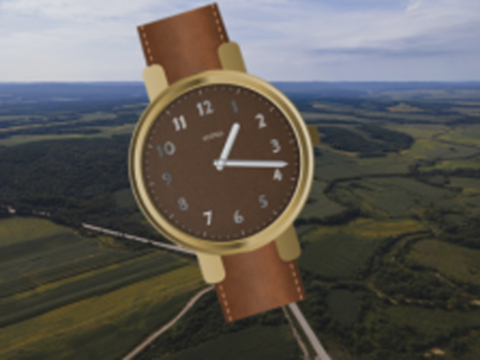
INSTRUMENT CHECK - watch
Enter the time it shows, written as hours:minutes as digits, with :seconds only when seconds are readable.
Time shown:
1:18
